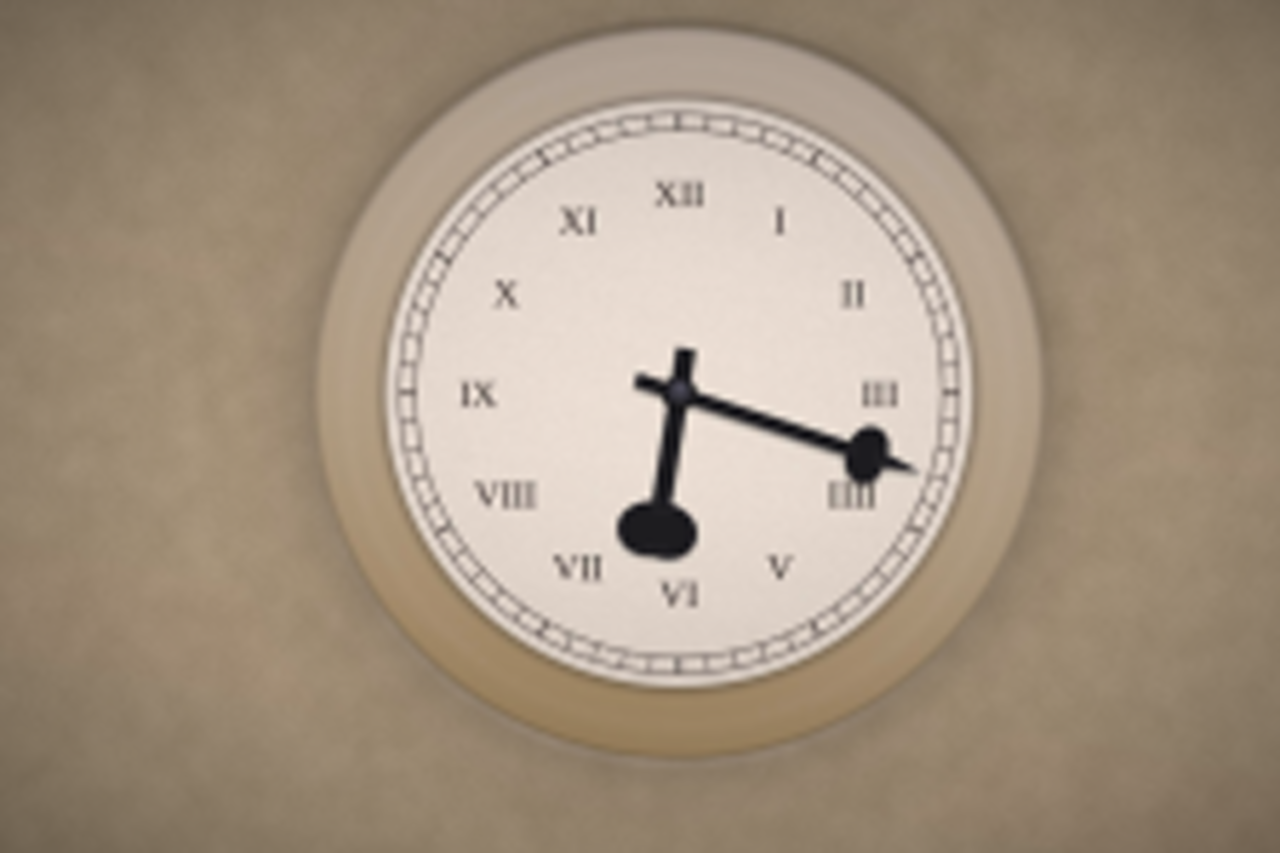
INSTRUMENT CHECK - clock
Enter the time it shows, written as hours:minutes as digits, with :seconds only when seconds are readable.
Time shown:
6:18
